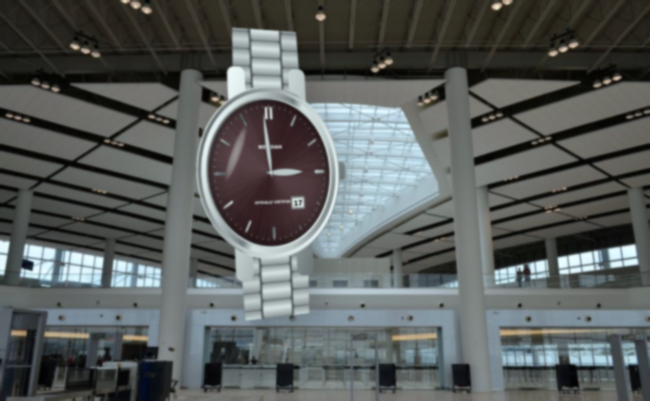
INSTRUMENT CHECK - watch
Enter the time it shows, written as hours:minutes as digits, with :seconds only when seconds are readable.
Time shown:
2:59
